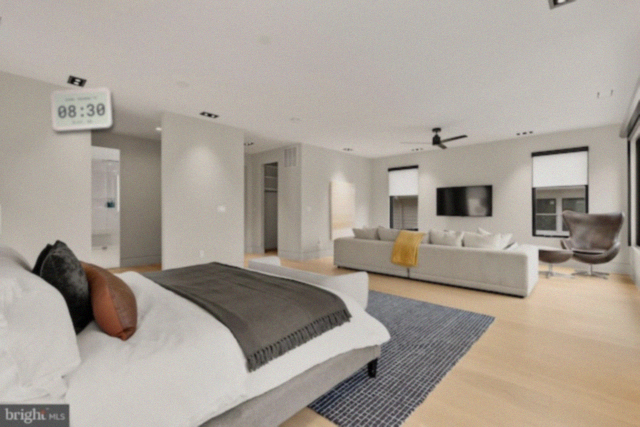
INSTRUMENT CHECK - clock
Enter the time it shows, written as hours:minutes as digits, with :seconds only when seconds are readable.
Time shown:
8:30
